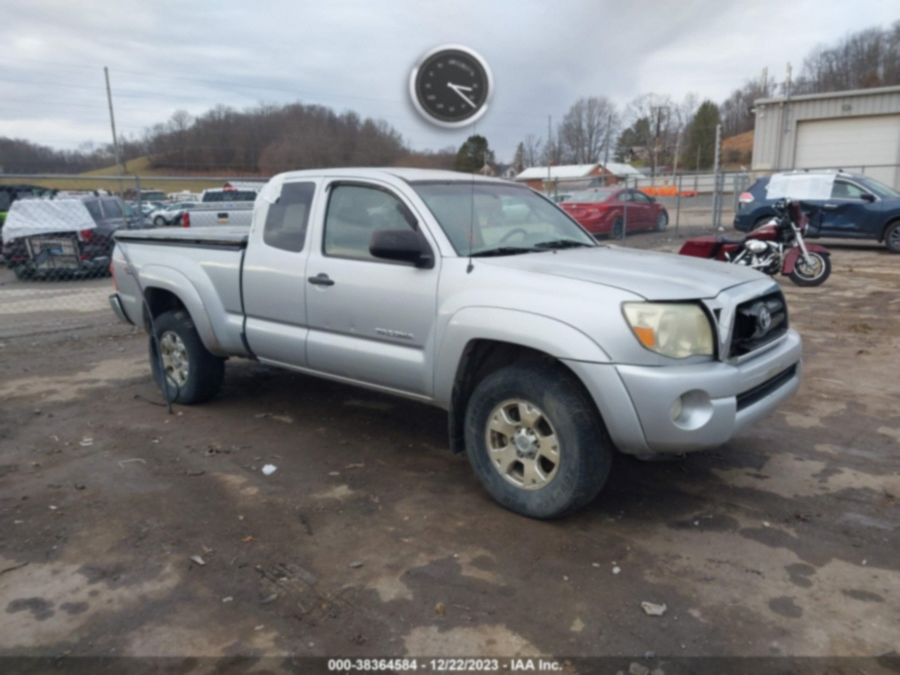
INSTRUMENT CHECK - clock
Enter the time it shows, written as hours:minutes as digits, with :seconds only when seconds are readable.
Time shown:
3:22
